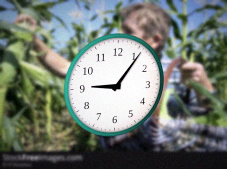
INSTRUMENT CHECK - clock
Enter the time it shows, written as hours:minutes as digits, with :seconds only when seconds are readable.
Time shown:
9:06
